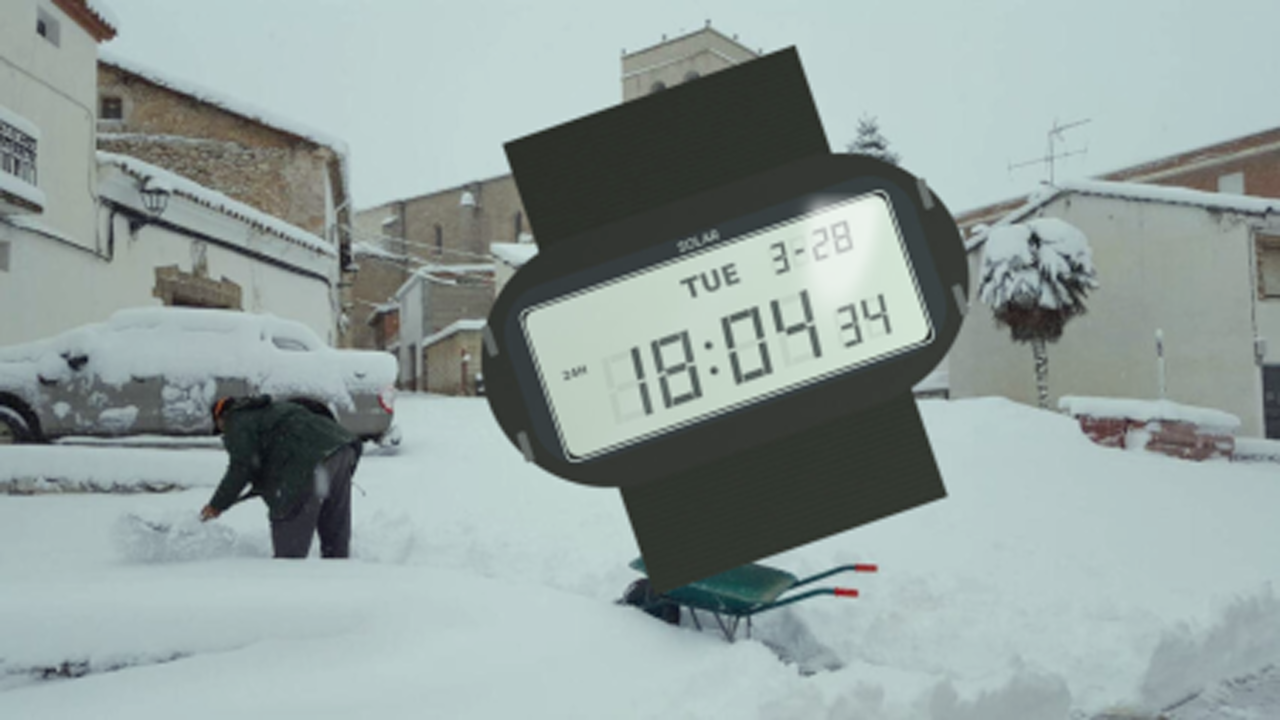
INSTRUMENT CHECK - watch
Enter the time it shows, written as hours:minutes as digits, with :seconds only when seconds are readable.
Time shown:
18:04:34
